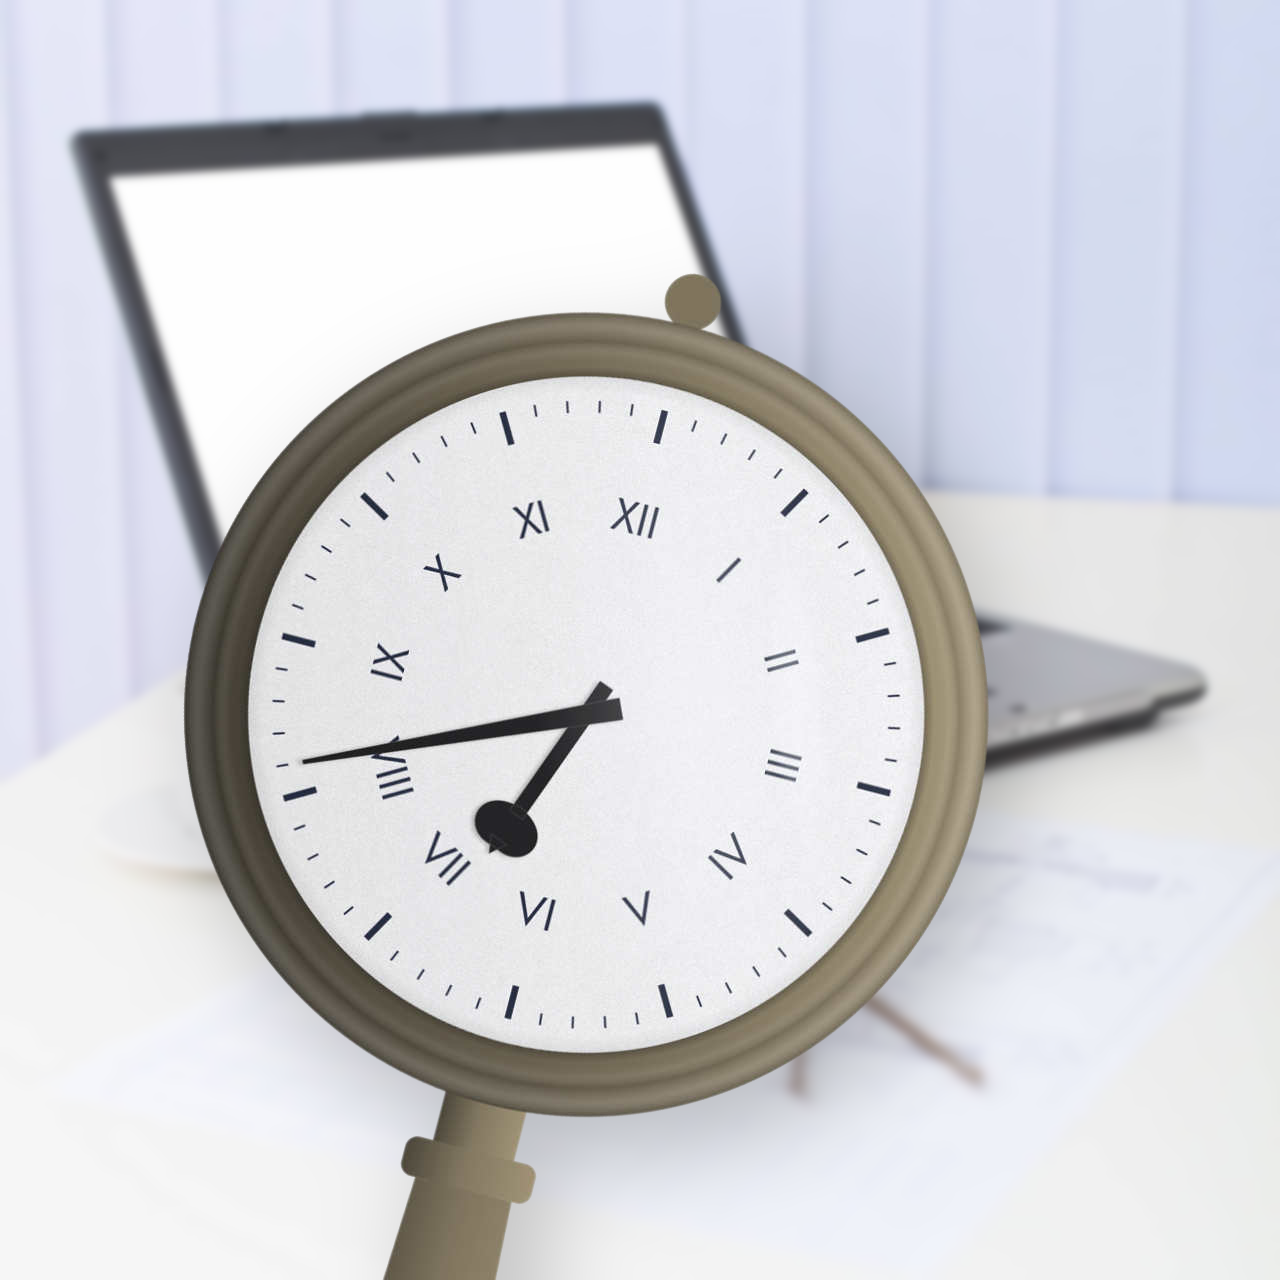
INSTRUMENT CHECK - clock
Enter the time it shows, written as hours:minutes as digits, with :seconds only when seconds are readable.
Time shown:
6:41
